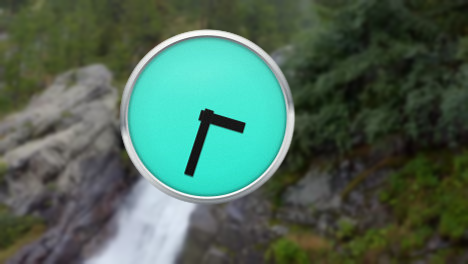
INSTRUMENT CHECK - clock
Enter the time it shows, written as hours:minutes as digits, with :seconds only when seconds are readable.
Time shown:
3:33
